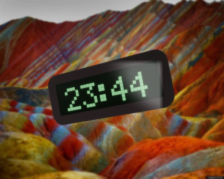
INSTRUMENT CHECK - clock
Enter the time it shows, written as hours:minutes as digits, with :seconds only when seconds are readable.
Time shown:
23:44
